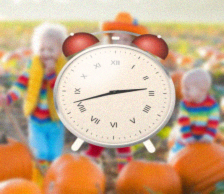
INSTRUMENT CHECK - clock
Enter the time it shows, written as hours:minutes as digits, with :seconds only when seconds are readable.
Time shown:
2:42
